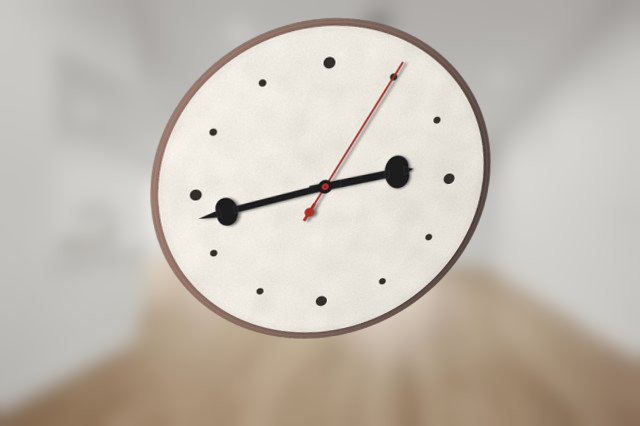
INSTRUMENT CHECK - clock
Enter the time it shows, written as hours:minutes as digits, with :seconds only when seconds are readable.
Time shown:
2:43:05
